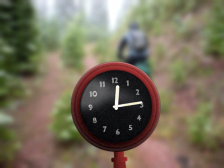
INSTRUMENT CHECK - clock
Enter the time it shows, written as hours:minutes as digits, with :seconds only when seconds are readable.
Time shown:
12:14
